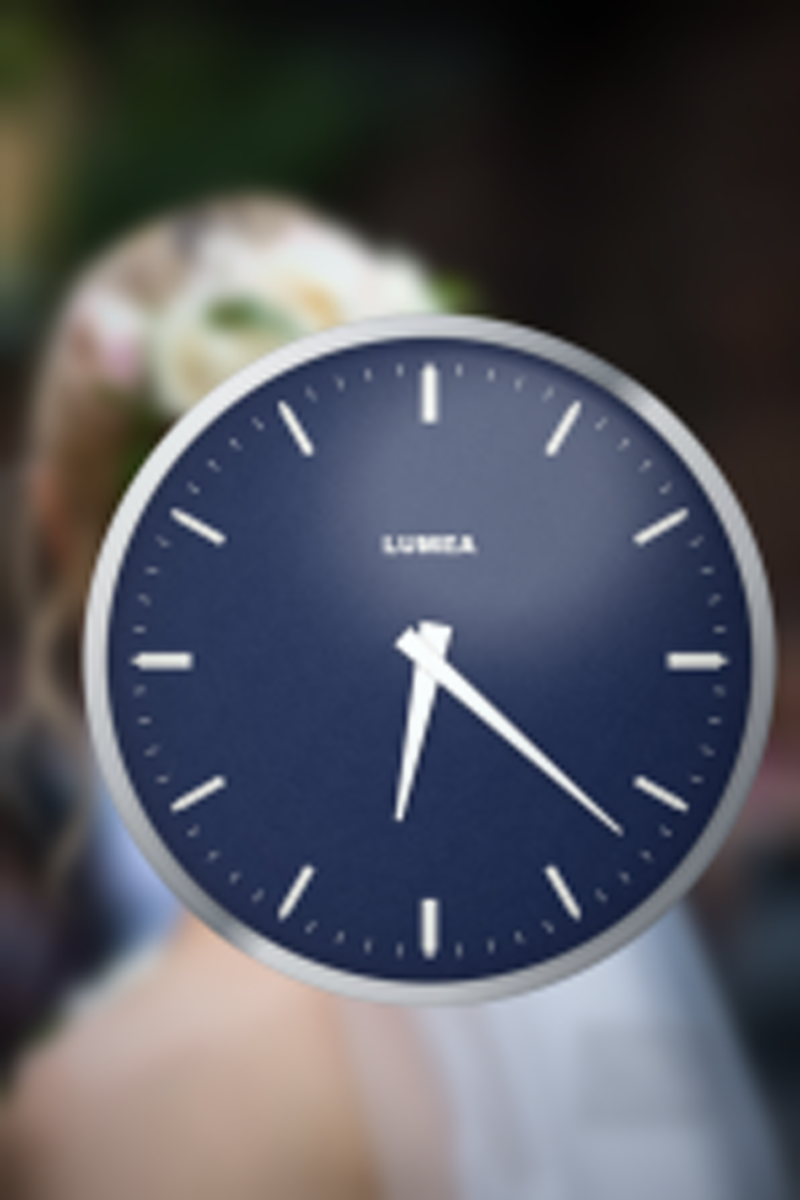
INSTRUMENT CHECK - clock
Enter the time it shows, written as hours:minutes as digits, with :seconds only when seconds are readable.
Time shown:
6:22
